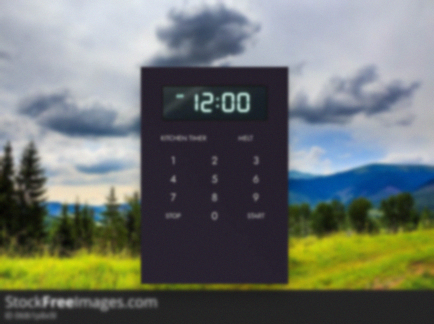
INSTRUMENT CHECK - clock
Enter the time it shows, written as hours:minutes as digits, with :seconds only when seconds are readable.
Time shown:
12:00
